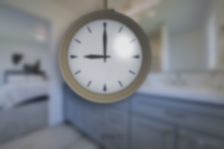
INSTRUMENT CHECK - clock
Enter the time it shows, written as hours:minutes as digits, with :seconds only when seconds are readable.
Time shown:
9:00
